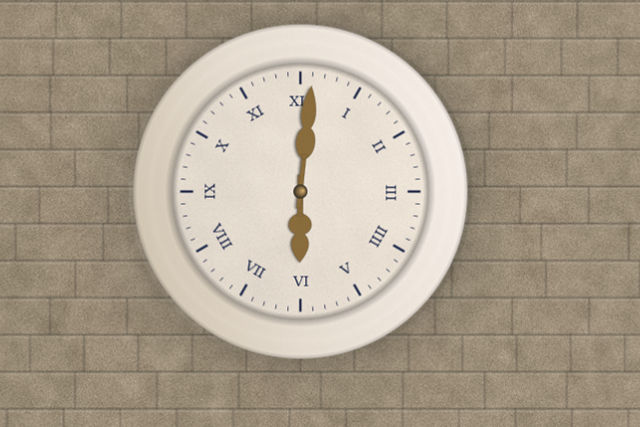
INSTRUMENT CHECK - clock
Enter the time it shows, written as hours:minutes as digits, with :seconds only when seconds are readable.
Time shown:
6:01
